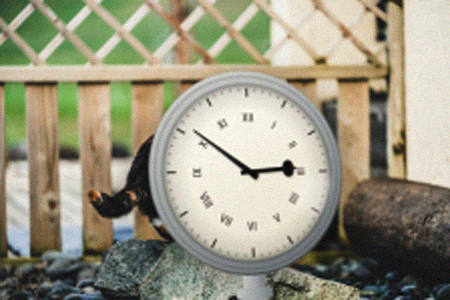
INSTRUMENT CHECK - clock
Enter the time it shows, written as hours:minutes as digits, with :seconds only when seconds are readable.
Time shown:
2:51
